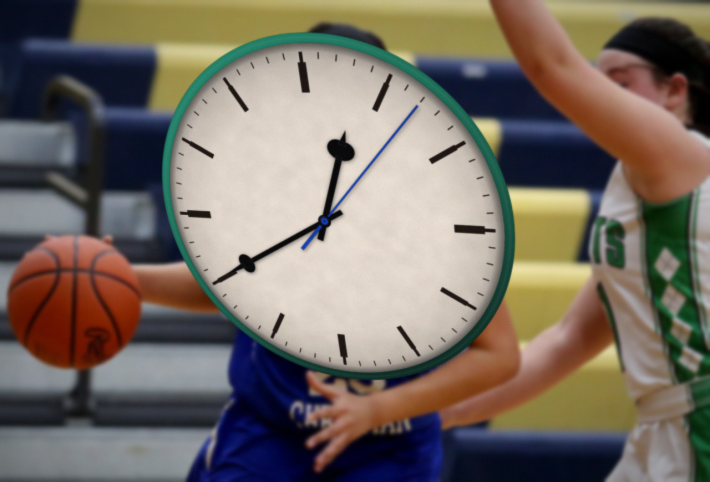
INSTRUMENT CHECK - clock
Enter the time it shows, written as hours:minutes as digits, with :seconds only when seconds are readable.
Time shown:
12:40:07
